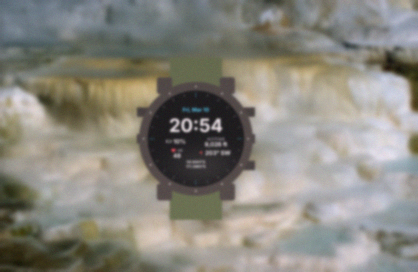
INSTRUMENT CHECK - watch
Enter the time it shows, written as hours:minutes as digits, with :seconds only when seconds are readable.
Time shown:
20:54
